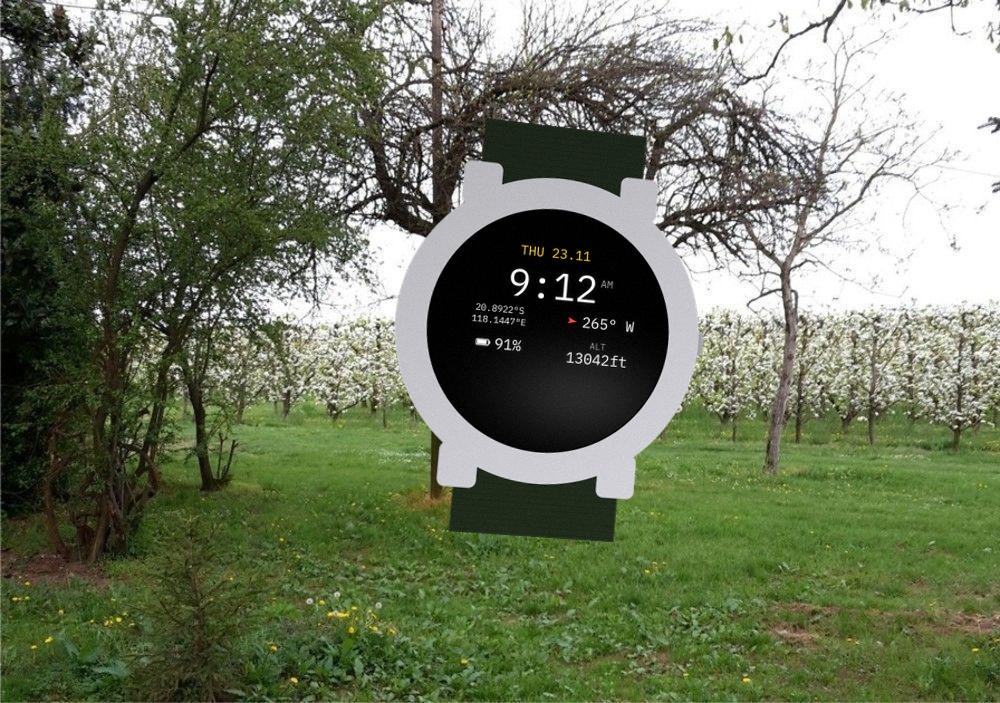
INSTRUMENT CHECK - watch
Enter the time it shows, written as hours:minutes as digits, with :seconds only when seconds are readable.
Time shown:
9:12
